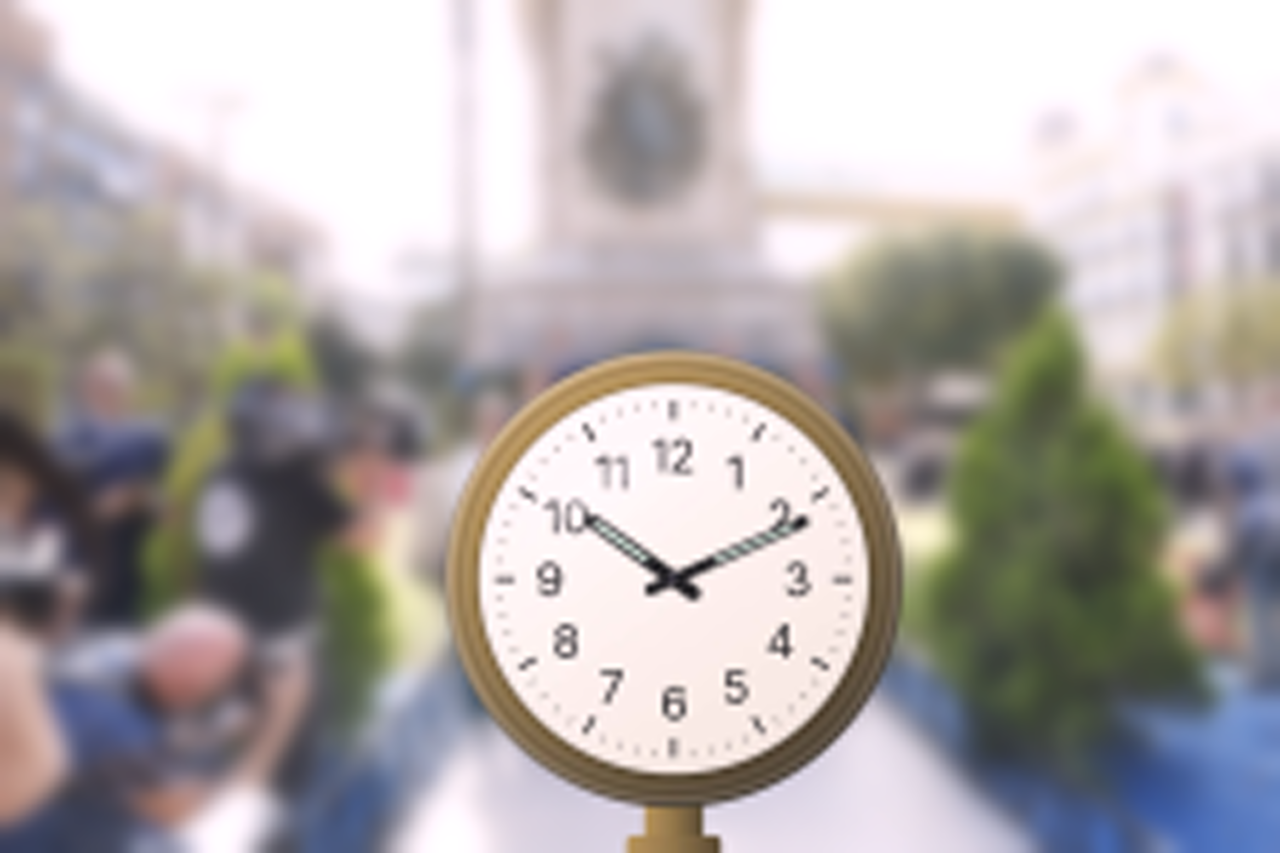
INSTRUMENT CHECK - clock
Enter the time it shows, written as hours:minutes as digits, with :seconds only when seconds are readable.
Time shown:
10:11
